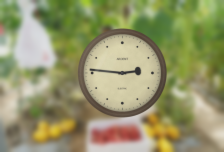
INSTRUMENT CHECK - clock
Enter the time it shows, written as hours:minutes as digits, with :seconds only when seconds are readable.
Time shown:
2:46
